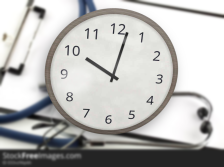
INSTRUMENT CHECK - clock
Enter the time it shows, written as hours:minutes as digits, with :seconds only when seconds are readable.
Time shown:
10:02
